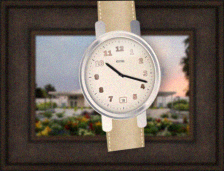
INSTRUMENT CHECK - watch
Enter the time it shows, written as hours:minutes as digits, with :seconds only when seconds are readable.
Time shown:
10:18
